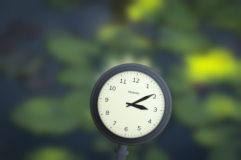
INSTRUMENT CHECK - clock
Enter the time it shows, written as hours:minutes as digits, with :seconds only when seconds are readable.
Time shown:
3:09
